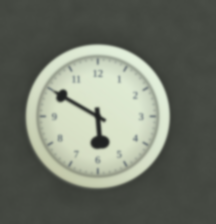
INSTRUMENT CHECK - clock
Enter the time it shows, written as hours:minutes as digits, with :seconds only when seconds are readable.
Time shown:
5:50
